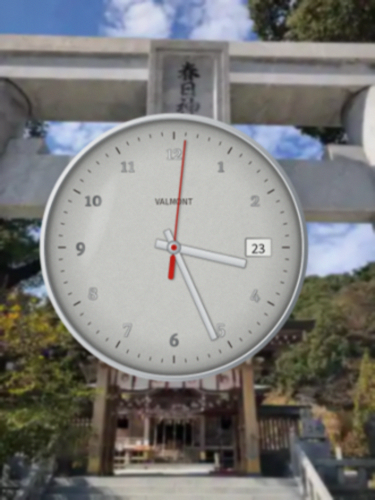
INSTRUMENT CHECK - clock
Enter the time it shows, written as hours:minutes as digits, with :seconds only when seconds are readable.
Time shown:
3:26:01
